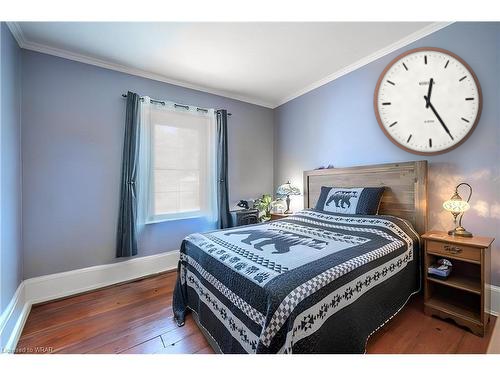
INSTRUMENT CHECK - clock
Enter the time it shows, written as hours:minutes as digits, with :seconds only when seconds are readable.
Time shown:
12:25
